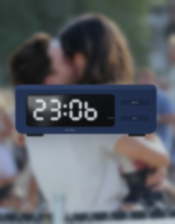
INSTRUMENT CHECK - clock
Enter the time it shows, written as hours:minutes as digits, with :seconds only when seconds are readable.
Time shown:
23:06
